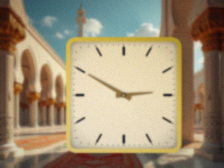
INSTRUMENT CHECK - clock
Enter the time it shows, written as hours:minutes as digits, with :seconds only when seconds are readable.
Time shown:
2:50
